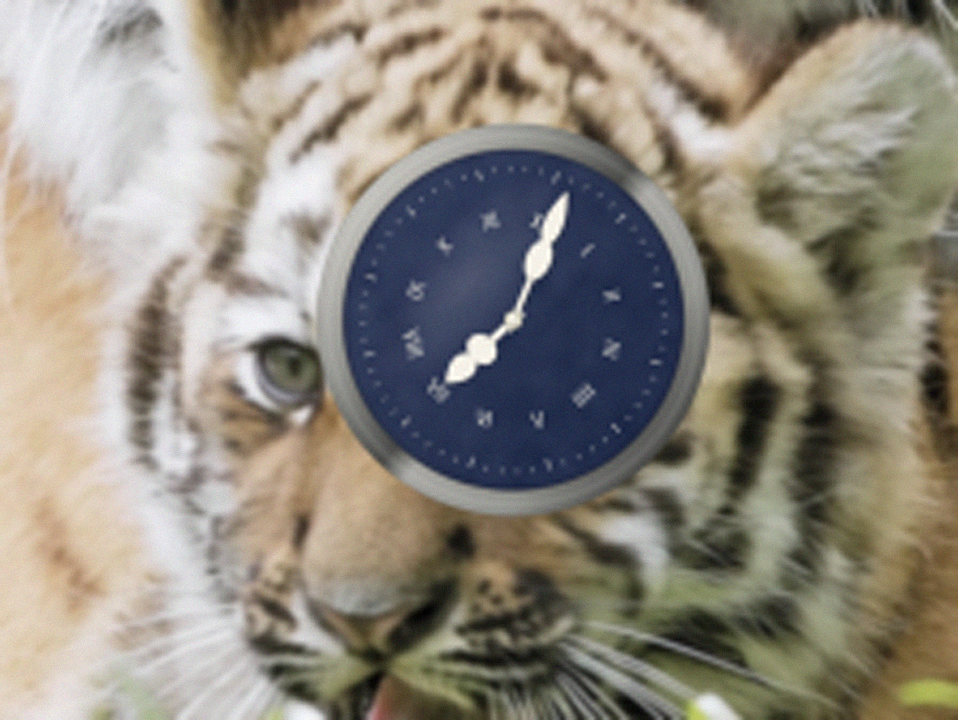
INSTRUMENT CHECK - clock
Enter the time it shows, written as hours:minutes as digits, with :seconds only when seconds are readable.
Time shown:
7:01
